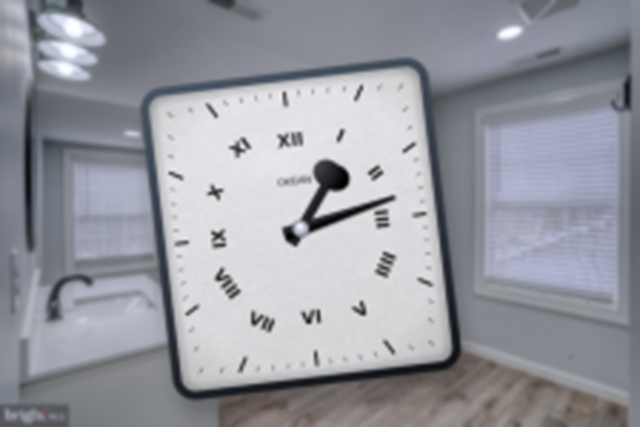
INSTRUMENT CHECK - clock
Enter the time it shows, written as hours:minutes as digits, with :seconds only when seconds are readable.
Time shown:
1:13
